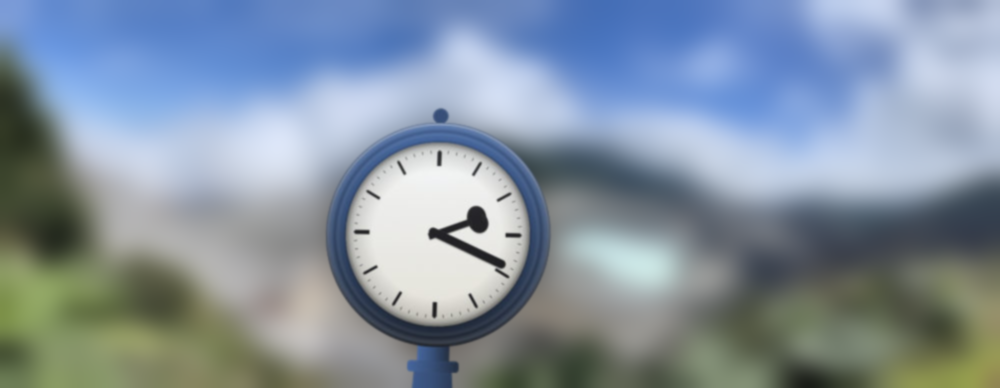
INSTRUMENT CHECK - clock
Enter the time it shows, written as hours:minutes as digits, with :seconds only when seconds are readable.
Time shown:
2:19
